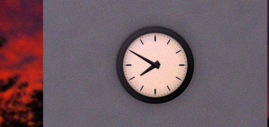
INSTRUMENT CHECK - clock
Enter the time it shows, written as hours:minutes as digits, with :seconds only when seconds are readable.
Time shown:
7:50
